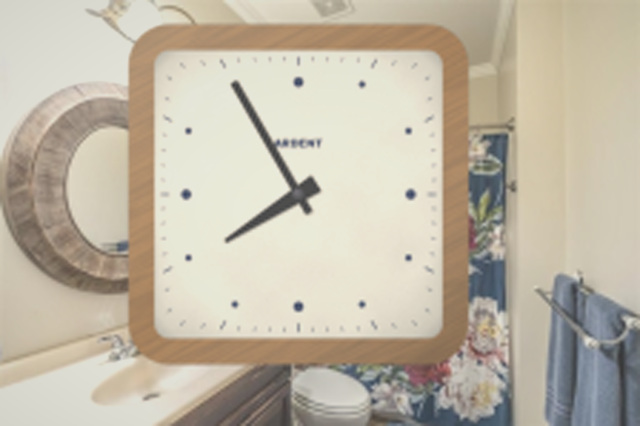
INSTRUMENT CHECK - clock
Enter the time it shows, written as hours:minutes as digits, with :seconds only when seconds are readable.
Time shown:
7:55
